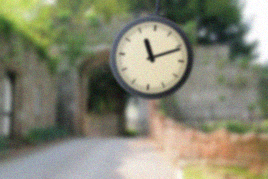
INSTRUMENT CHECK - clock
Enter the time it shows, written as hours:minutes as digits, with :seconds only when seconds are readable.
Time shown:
11:11
